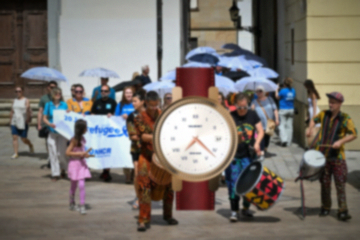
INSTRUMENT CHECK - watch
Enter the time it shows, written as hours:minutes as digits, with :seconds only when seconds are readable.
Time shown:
7:22
